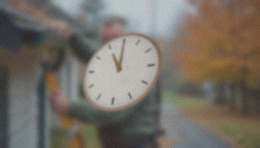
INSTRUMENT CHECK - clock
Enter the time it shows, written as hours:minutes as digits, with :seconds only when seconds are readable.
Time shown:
11:00
